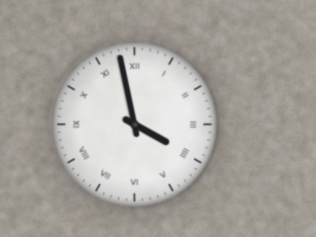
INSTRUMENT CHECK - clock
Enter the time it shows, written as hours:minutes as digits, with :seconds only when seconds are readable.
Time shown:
3:58
